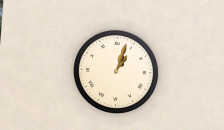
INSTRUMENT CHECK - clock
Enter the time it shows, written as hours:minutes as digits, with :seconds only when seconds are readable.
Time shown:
1:03
